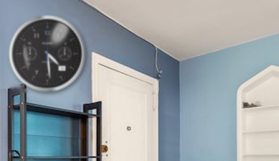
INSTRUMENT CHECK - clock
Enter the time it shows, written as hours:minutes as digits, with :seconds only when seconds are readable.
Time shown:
4:29
